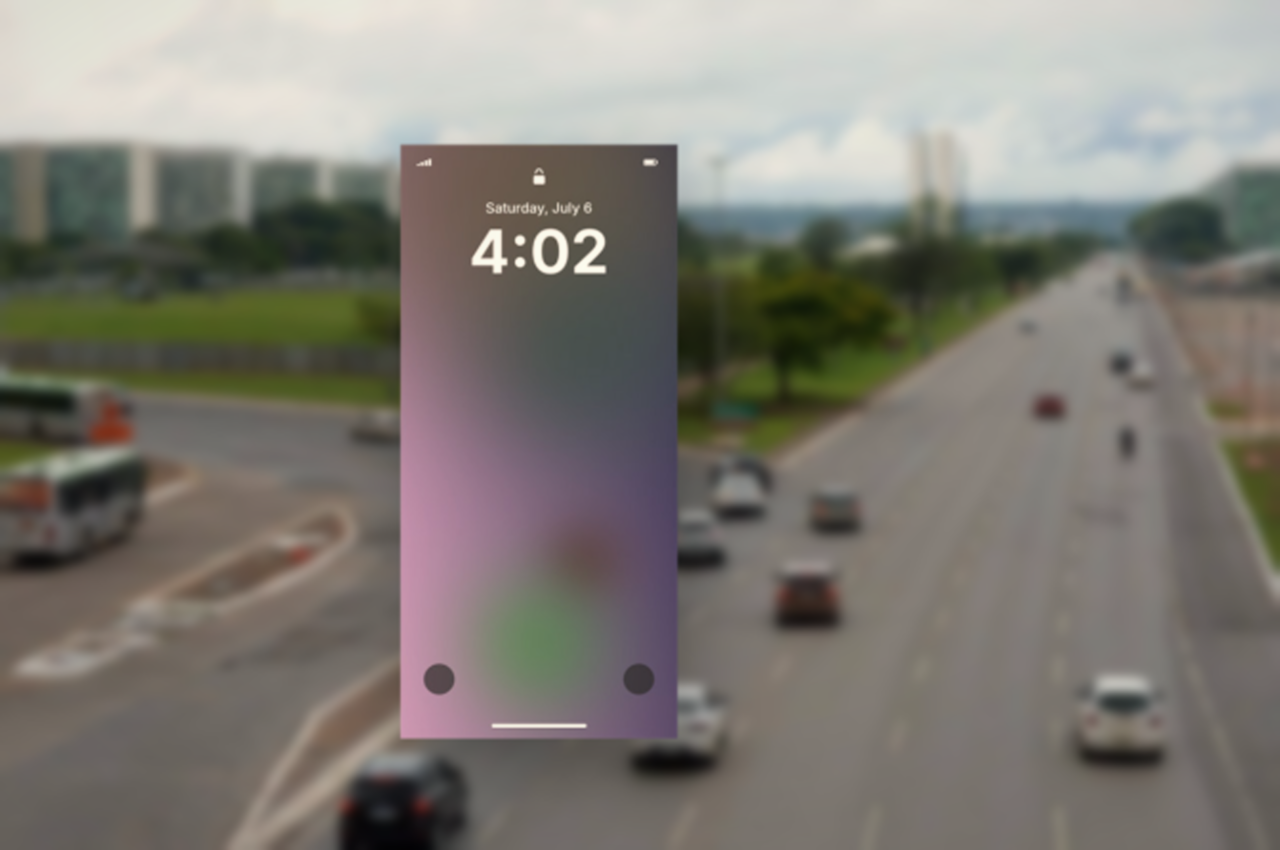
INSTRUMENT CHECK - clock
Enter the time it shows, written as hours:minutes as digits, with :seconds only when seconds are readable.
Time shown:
4:02
